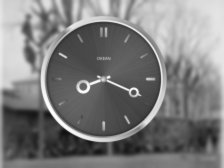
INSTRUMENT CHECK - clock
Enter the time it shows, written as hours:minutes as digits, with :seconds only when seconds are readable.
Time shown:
8:19
